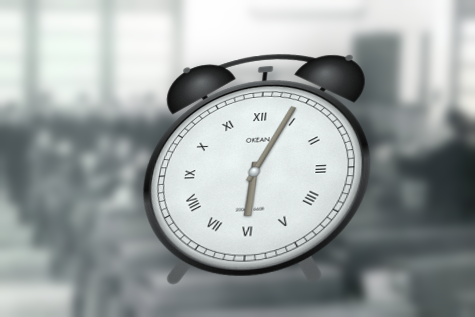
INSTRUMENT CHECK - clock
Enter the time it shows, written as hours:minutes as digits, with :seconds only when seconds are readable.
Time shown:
6:04
